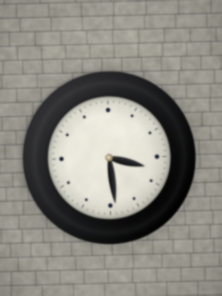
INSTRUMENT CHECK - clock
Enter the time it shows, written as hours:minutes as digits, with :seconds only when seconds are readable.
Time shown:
3:29
